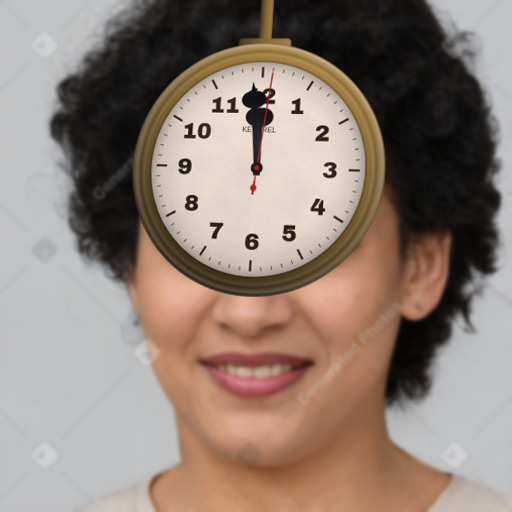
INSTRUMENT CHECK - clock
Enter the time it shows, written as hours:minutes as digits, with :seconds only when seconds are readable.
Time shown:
11:59:01
